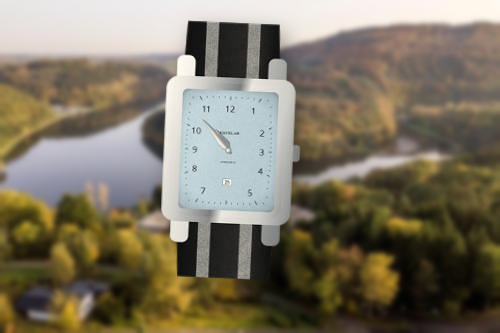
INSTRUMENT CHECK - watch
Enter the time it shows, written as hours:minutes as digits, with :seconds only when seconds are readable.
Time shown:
10:53
